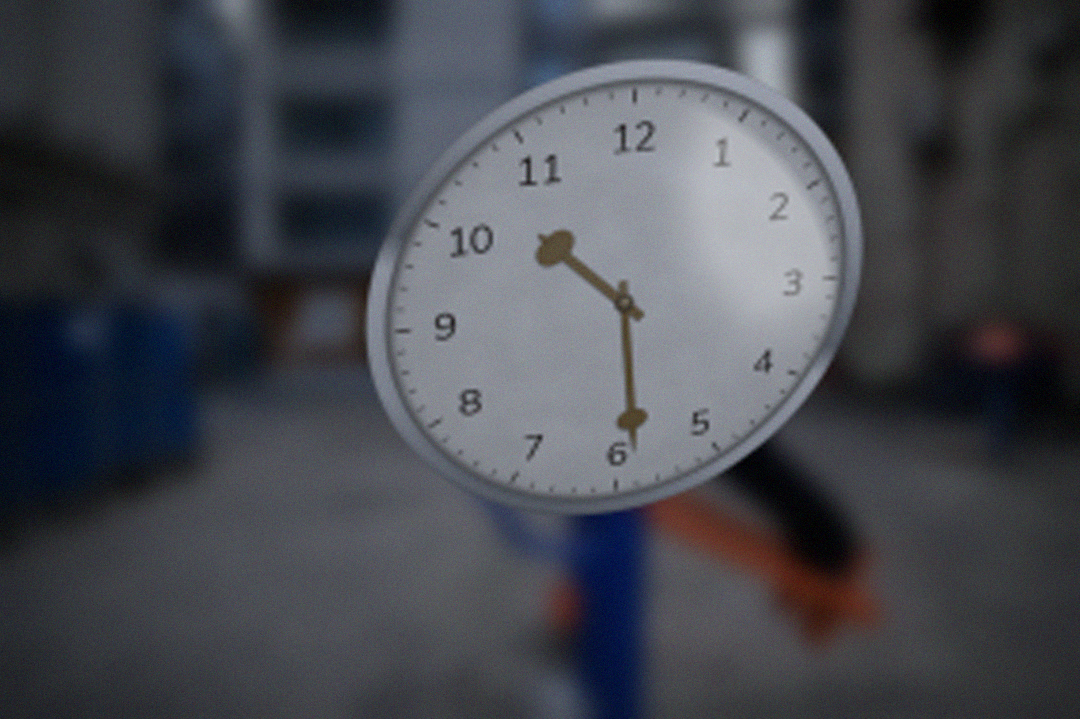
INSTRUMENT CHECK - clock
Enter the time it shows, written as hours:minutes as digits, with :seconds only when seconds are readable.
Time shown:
10:29
